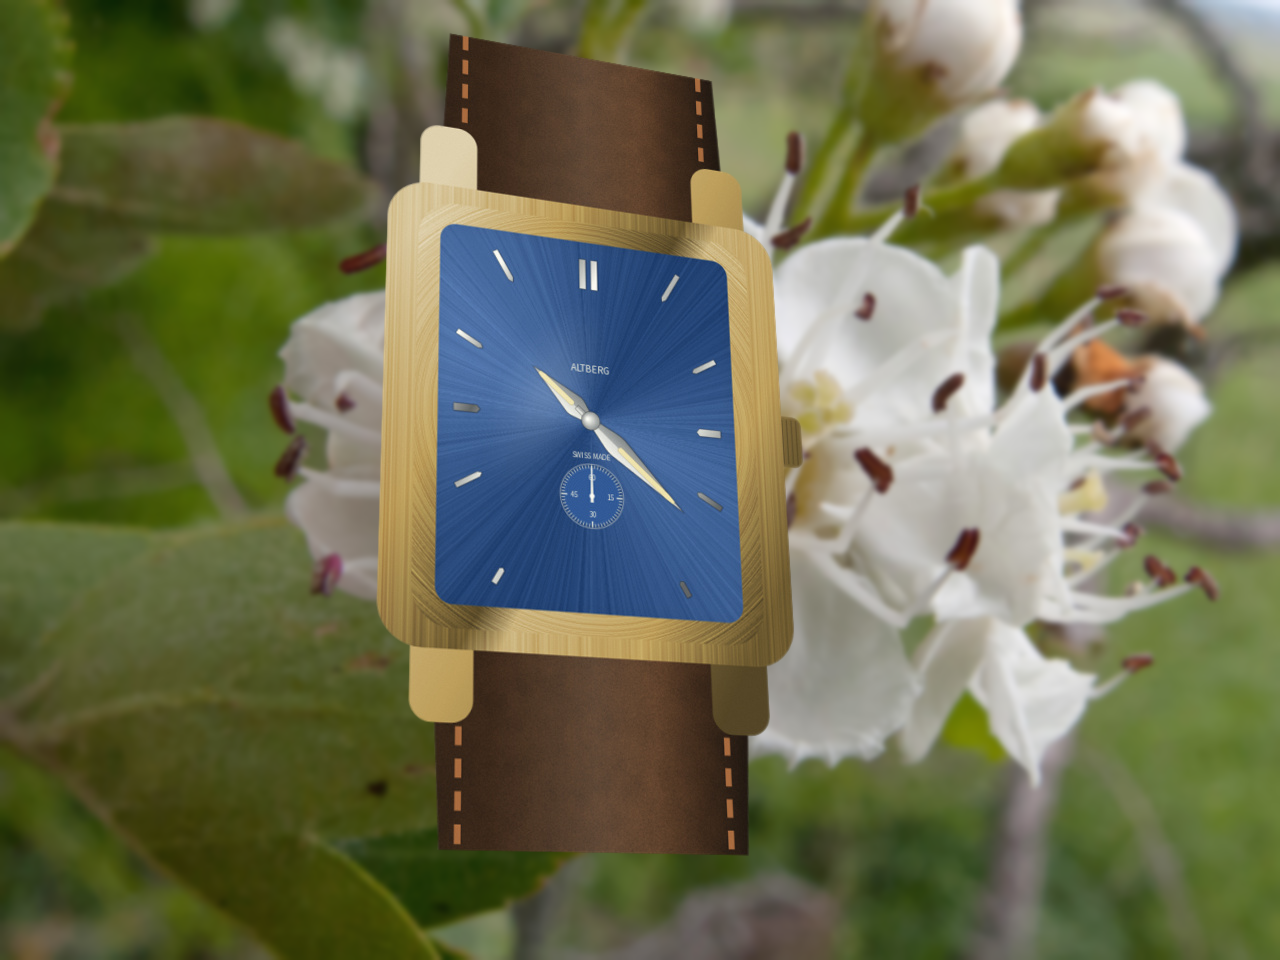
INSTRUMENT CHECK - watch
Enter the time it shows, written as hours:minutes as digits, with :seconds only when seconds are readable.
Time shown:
10:22
